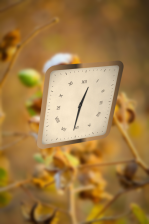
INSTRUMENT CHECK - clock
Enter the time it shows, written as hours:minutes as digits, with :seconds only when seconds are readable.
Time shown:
12:31
